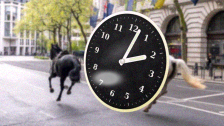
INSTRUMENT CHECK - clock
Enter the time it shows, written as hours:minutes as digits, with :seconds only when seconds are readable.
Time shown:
2:02
